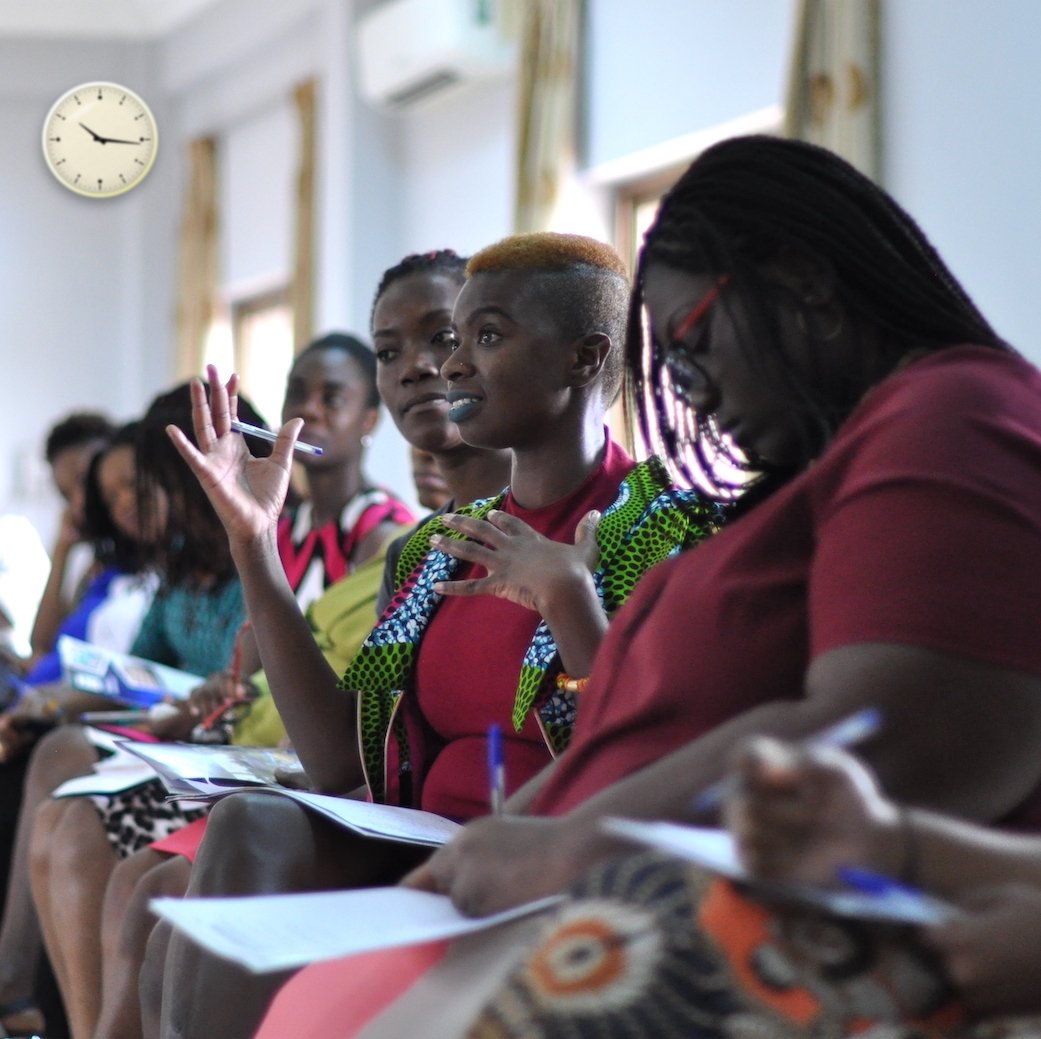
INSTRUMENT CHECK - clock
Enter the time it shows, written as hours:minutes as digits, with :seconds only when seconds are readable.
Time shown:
10:16
